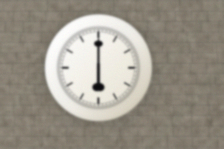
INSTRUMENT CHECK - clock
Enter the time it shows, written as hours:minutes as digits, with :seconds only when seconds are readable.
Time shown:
6:00
